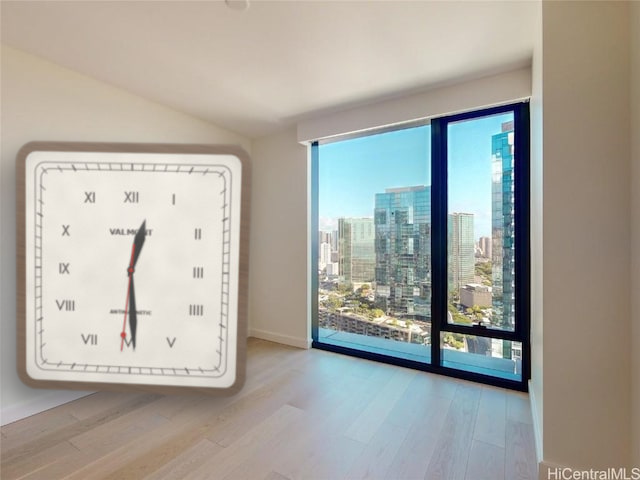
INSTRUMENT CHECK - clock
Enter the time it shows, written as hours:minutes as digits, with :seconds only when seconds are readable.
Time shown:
12:29:31
